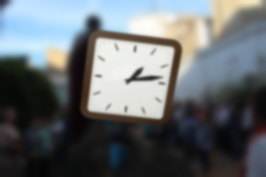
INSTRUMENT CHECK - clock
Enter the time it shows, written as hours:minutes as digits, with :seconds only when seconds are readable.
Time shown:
1:13
